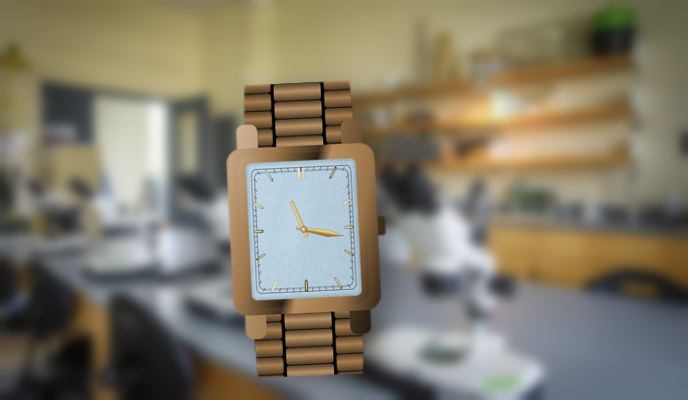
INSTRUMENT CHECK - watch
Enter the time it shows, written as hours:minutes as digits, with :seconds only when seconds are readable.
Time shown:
11:17
